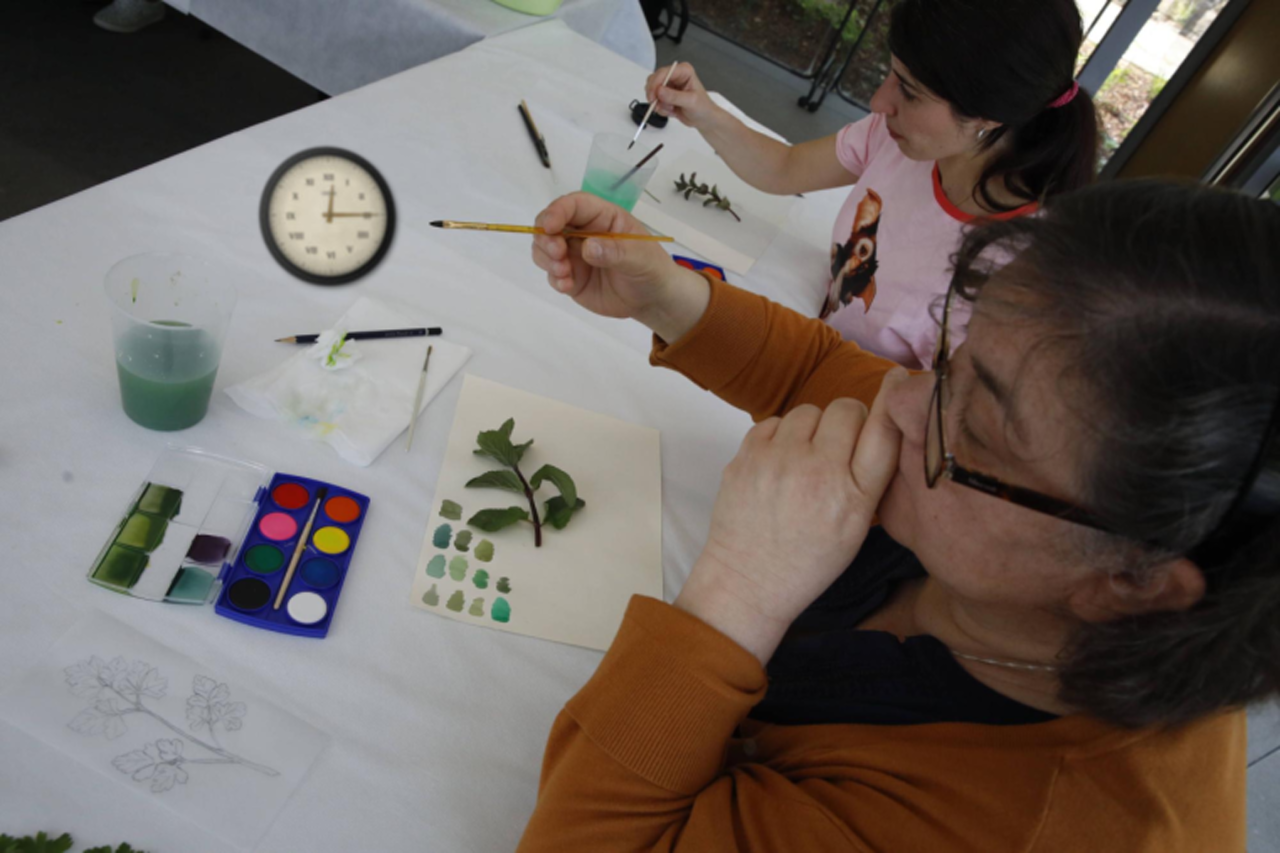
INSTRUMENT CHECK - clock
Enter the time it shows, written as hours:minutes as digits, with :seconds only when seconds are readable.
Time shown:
12:15
